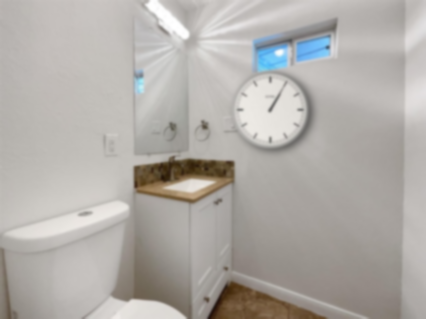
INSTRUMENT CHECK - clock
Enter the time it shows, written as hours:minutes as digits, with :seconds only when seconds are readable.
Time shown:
1:05
